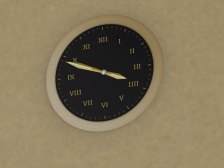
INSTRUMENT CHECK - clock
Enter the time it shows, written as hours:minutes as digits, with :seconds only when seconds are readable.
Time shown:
3:49
